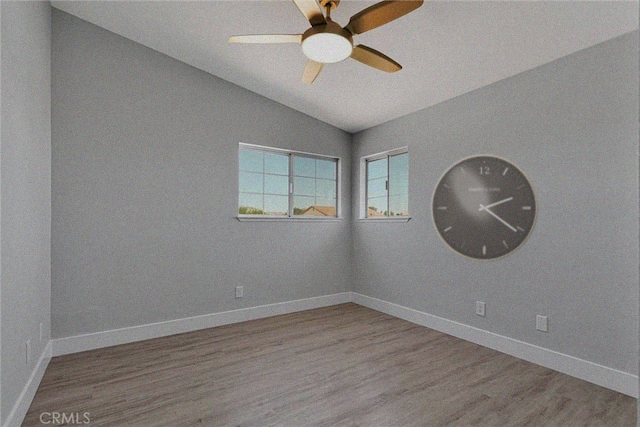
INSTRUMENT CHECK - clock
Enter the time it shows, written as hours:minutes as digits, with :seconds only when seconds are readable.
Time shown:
2:21
